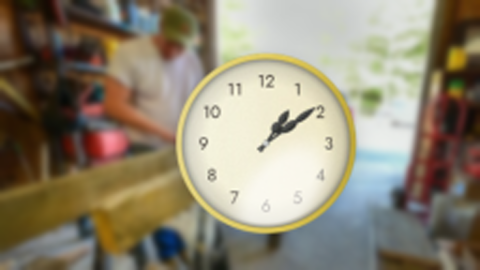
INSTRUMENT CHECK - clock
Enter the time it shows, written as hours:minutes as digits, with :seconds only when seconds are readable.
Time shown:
1:09
